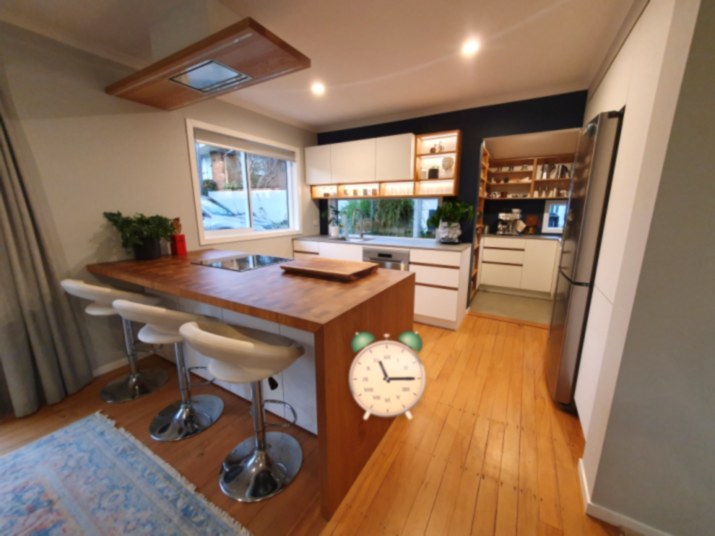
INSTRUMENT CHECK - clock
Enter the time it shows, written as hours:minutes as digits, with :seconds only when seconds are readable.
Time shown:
11:15
